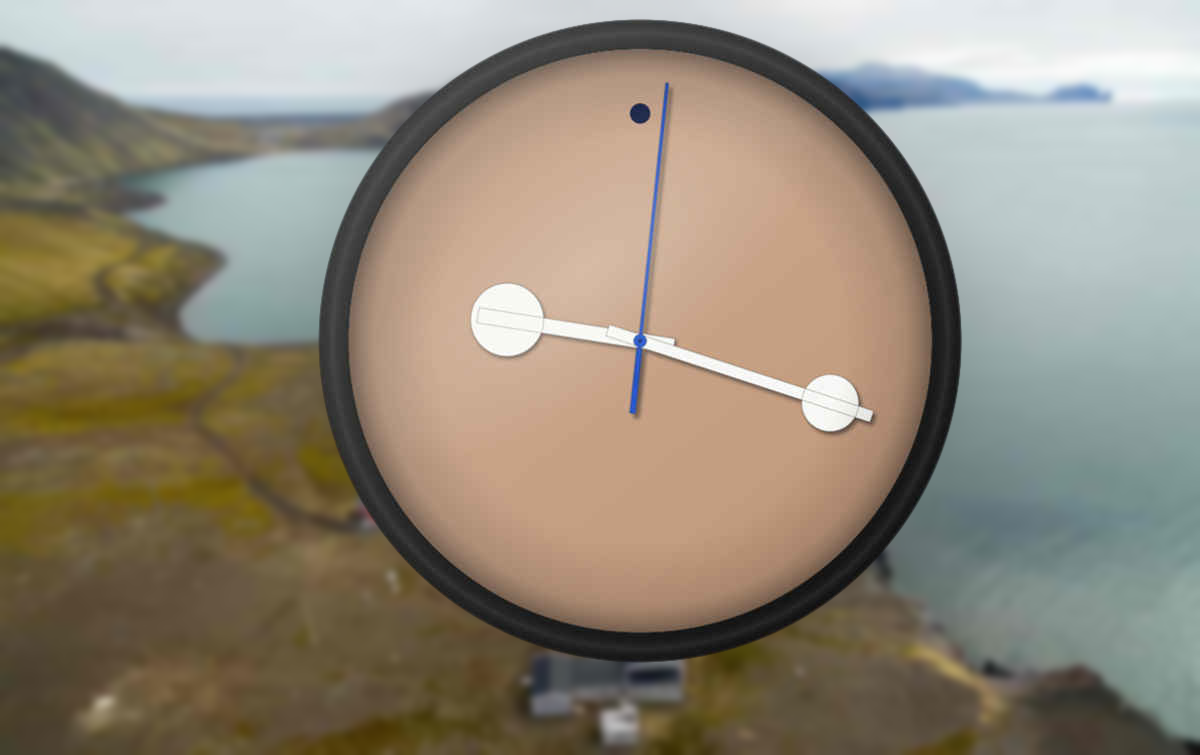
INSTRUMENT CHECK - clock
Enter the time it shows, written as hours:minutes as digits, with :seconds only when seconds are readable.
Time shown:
9:18:01
